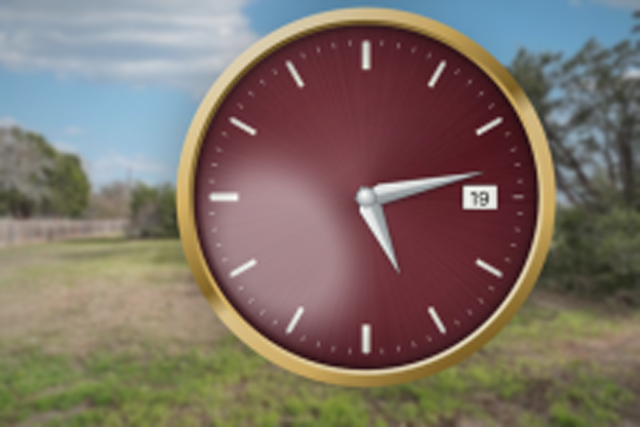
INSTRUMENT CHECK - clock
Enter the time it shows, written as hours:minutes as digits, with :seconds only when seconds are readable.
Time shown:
5:13
